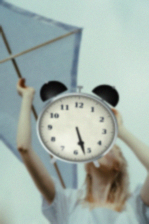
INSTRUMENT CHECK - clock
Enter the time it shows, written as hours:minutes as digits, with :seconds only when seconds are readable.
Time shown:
5:27
